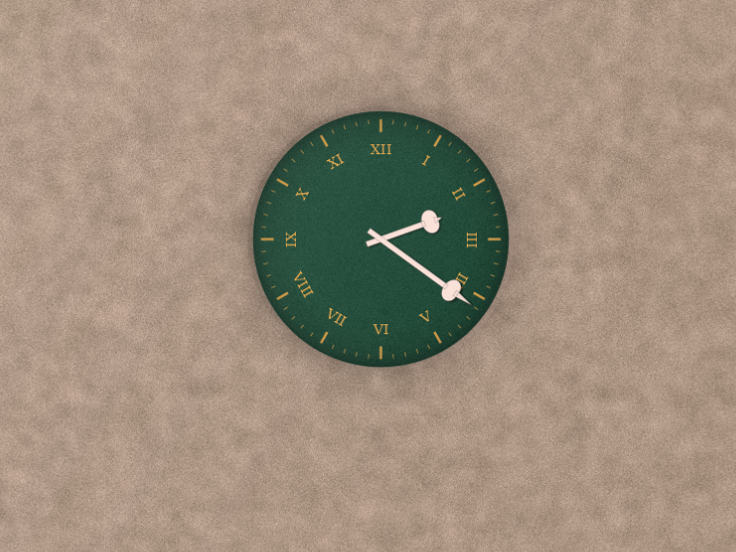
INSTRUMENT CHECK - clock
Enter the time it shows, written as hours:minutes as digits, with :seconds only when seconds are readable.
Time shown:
2:21
